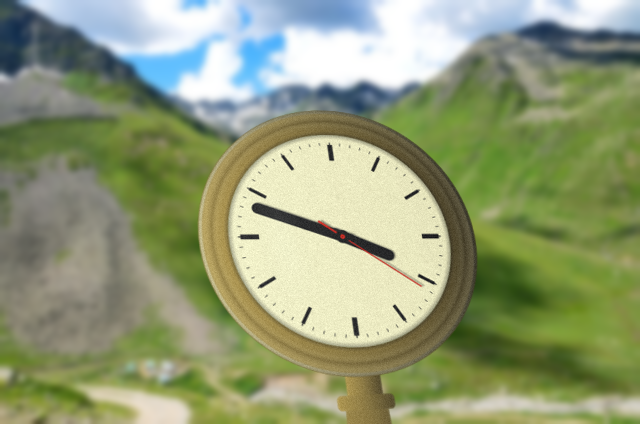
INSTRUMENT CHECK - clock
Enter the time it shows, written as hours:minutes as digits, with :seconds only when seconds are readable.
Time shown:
3:48:21
